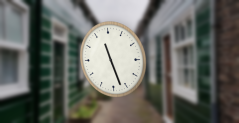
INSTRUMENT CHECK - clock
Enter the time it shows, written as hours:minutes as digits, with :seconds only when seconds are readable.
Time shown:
11:27
